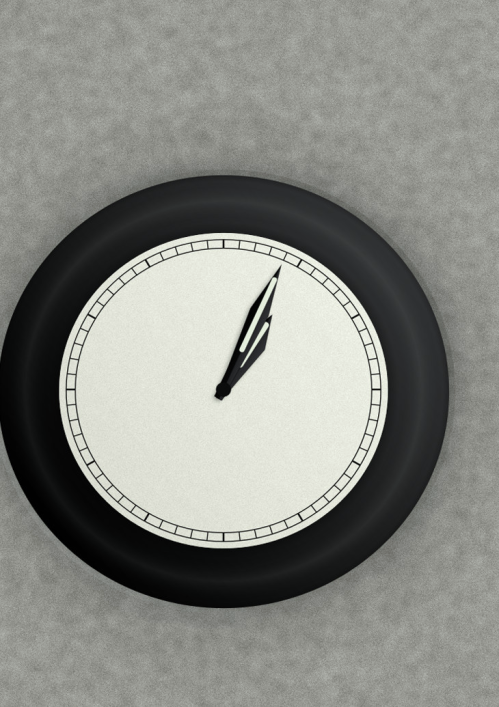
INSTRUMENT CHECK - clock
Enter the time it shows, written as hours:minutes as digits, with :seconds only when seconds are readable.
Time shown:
1:04
